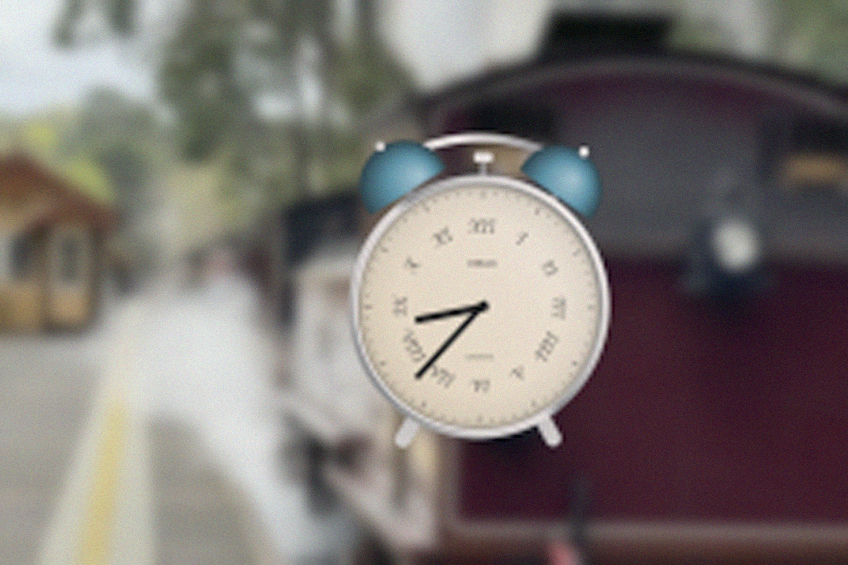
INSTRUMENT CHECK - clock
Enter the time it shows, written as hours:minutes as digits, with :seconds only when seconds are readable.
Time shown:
8:37
